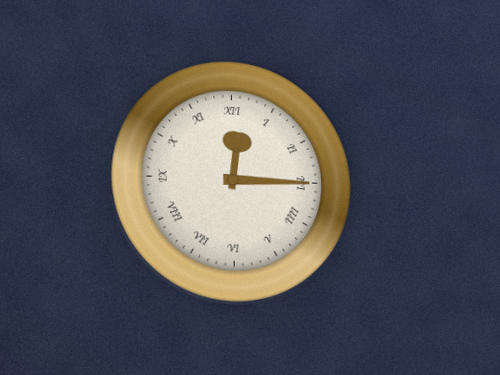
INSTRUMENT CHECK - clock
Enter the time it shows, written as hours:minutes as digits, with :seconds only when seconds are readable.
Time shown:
12:15
